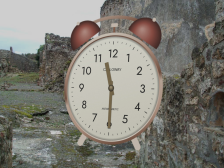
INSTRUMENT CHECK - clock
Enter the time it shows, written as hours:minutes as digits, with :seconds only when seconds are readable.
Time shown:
11:30
